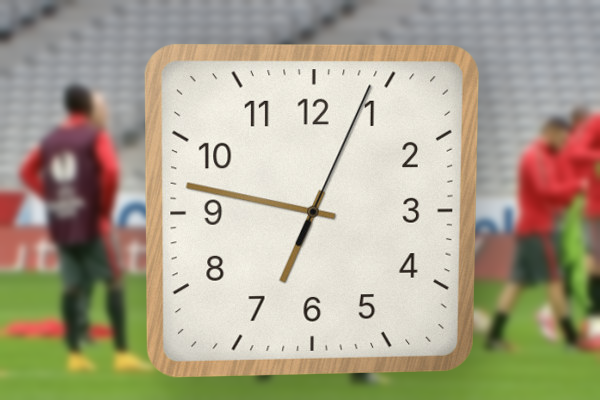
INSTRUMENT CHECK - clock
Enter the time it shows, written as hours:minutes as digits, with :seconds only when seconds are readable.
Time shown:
6:47:04
